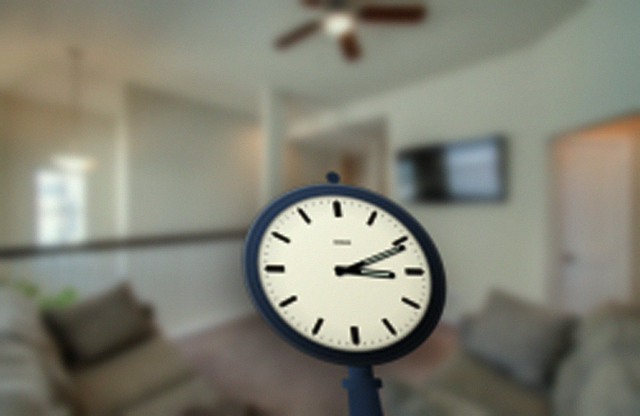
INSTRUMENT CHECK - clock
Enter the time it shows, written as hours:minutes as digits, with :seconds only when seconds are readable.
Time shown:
3:11
